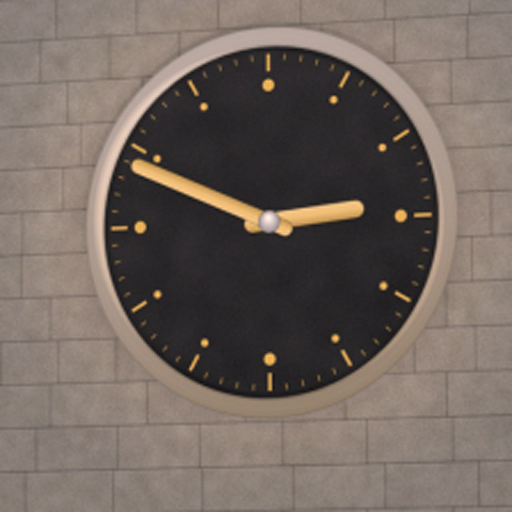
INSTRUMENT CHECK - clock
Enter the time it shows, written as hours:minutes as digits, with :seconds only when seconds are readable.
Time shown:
2:49
